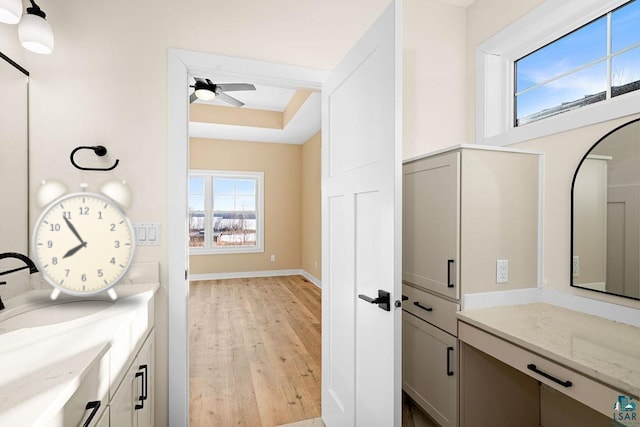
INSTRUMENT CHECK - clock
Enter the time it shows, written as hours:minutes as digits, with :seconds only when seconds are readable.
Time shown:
7:54
